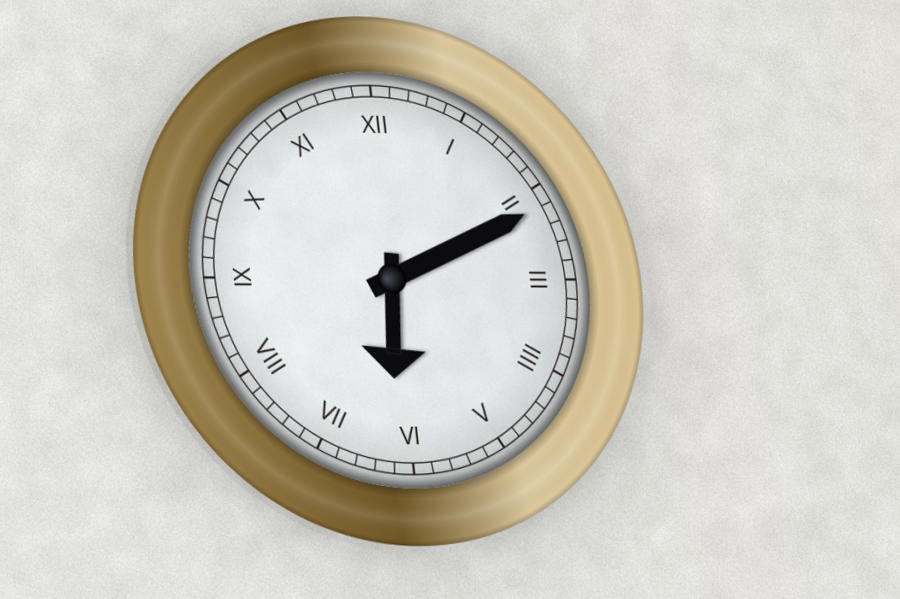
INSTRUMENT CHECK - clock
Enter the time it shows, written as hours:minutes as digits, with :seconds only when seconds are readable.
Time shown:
6:11
